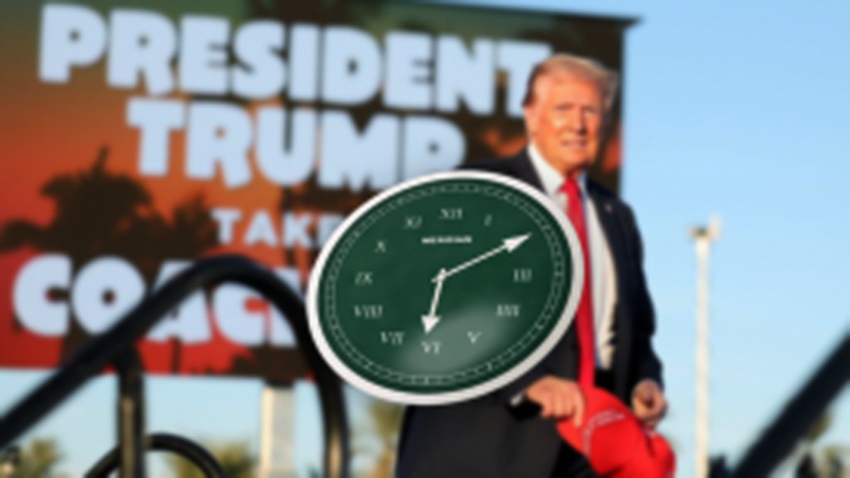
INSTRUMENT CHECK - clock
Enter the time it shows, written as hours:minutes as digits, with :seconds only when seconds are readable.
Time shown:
6:10
